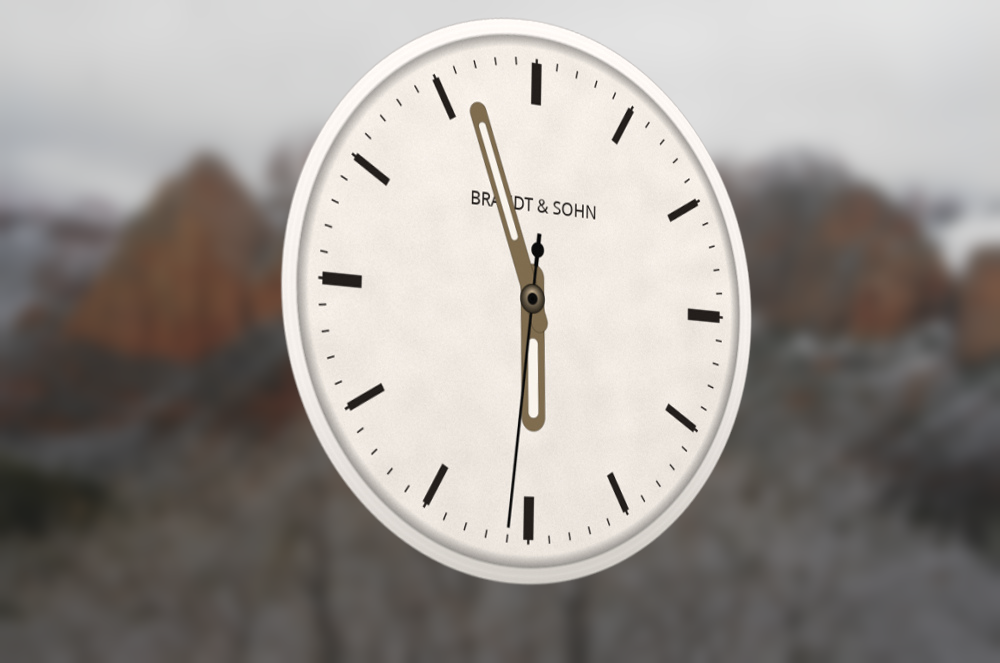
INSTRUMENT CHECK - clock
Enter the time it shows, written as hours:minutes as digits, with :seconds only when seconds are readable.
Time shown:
5:56:31
